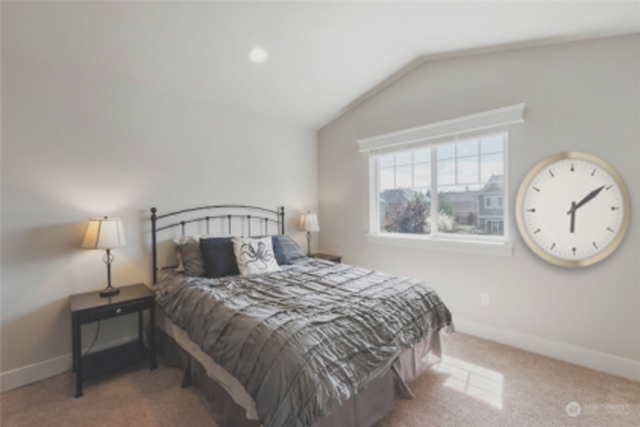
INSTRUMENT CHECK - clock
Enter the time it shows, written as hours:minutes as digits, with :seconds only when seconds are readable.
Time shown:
6:09
